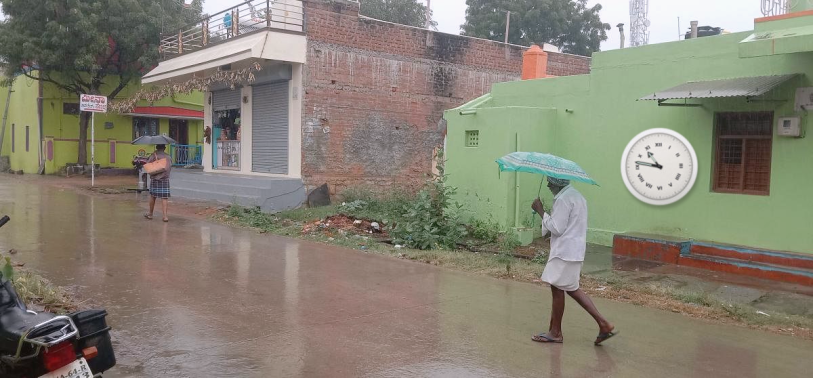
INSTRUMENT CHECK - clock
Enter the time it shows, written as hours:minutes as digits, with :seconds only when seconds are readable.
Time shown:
10:47
